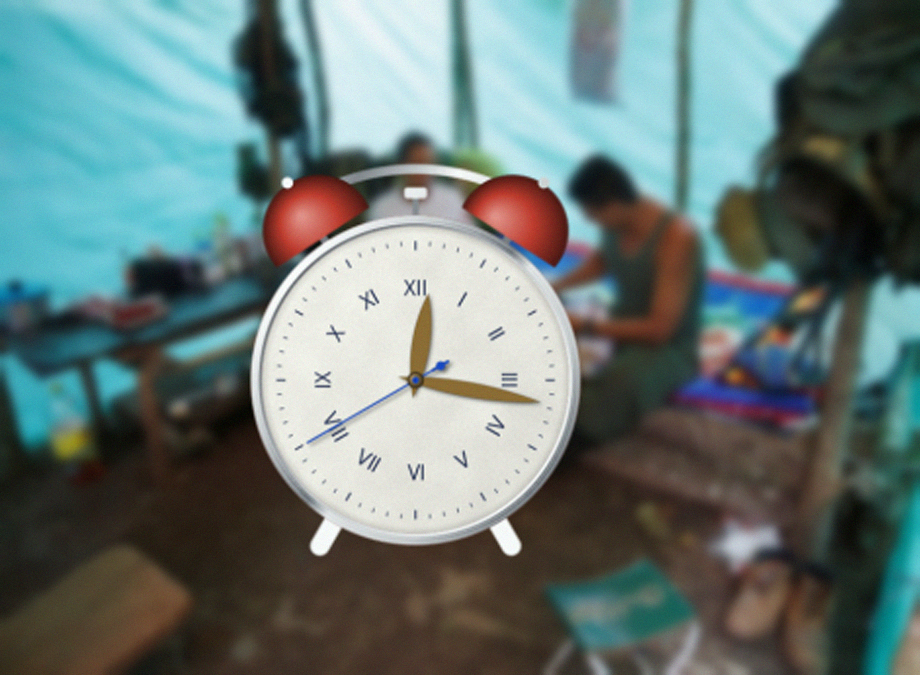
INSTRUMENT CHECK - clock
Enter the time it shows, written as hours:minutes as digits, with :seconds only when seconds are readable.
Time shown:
12:16:40
